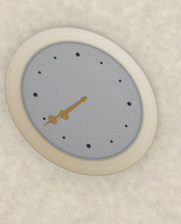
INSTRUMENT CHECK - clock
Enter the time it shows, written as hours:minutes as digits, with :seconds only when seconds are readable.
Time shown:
7:39
